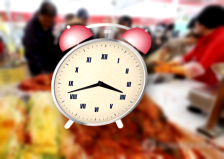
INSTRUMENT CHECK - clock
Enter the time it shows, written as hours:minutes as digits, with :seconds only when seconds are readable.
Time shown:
3:42
